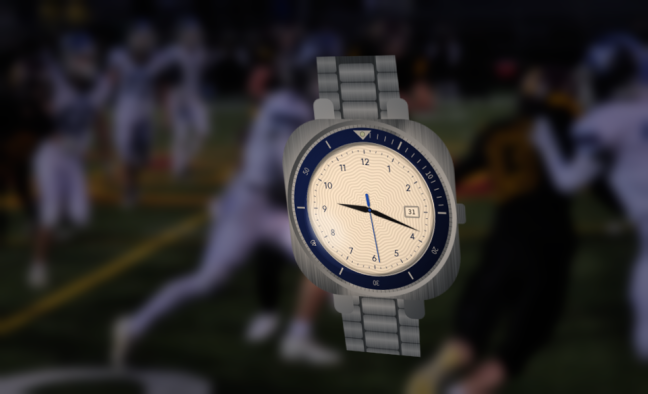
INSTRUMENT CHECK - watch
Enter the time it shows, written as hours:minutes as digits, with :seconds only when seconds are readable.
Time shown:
9:18:29
